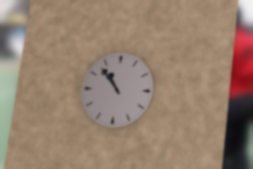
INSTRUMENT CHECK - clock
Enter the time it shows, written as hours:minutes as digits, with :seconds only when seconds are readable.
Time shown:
10:53
